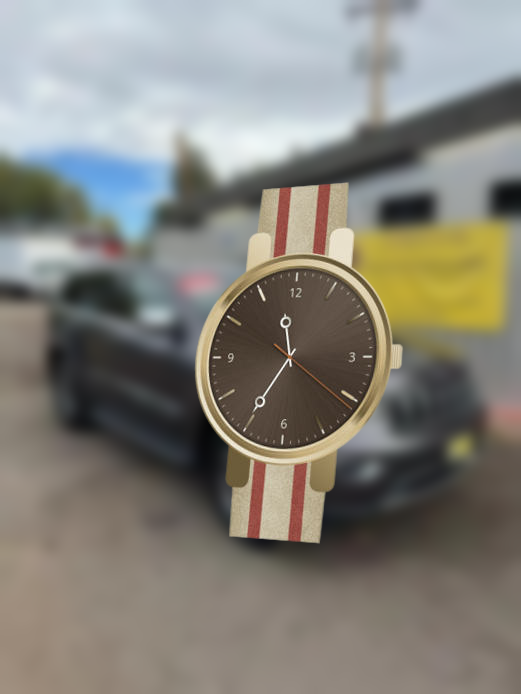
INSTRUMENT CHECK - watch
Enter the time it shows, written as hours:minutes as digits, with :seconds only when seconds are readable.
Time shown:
11:35:21
